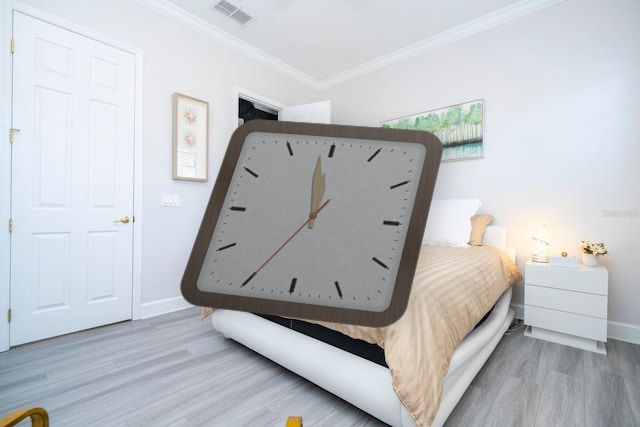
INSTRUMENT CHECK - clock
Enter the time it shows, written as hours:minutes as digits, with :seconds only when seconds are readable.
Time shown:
11:58:35
